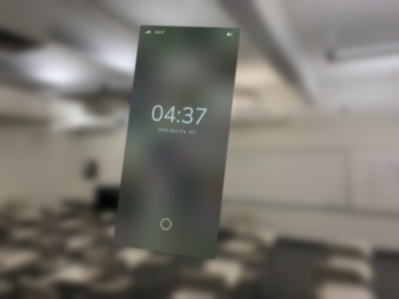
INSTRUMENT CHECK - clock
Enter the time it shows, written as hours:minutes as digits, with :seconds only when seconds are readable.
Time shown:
4:37
